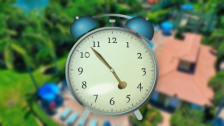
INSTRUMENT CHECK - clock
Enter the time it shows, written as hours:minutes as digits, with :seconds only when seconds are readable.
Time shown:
4:53
